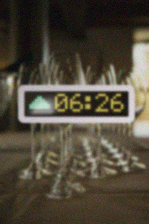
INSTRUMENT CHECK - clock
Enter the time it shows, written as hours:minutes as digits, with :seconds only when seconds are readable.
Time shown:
6:26
